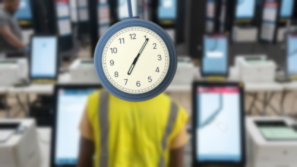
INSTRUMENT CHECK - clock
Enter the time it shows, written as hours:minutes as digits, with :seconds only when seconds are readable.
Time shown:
7:06
